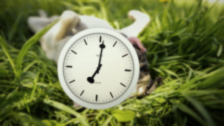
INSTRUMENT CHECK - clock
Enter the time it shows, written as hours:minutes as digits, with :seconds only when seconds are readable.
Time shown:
7:01
